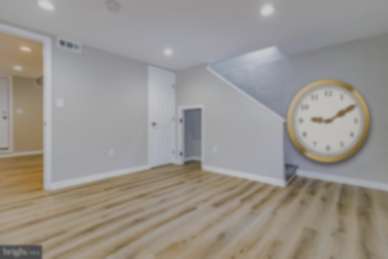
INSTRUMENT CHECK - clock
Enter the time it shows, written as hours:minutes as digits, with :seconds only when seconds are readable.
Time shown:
9:10
